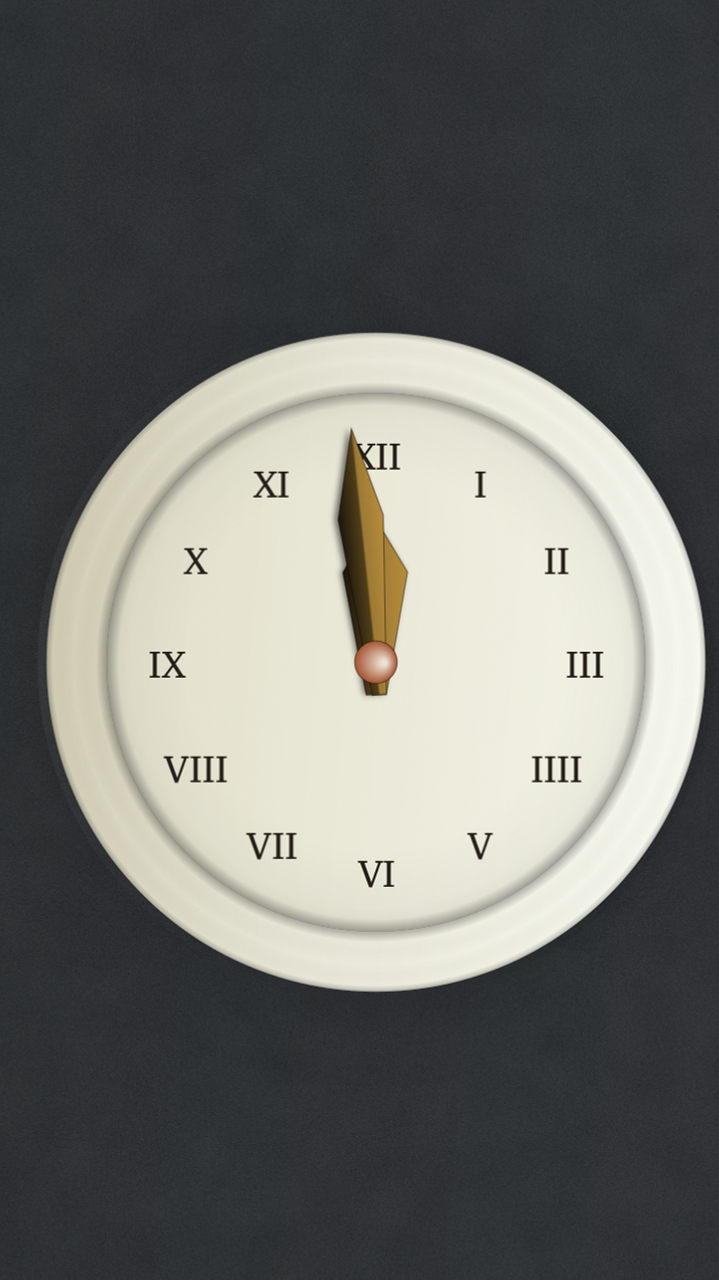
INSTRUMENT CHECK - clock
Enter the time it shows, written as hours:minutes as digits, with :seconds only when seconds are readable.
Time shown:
11:59
